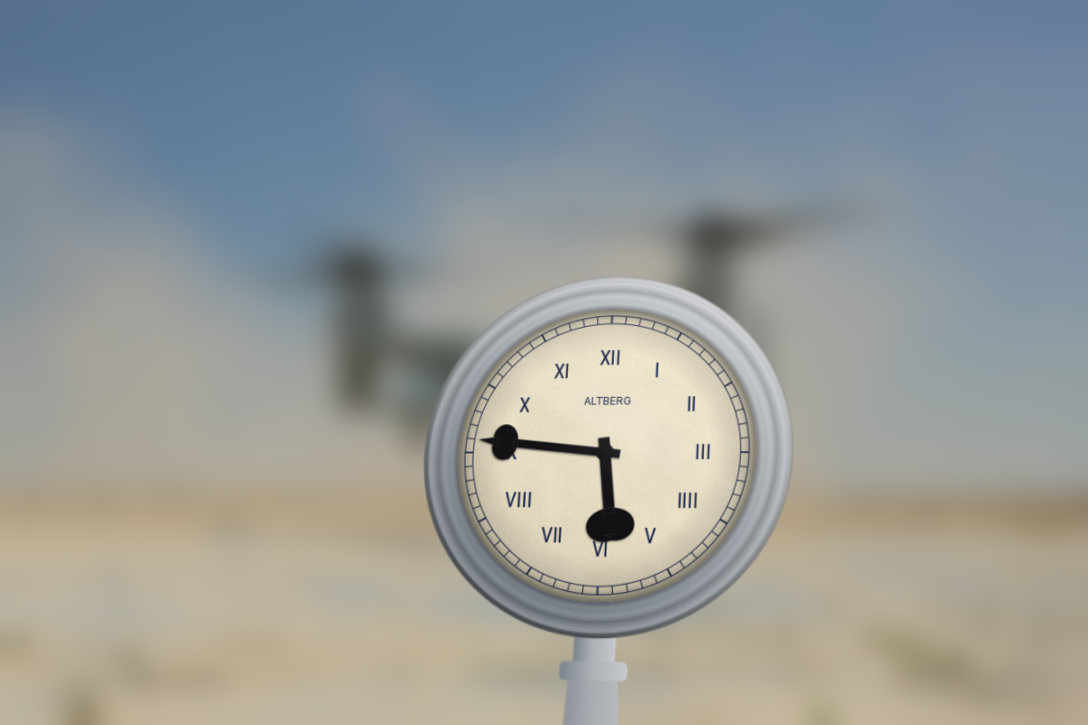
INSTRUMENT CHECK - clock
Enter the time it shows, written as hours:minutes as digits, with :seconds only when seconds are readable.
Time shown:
5:46
